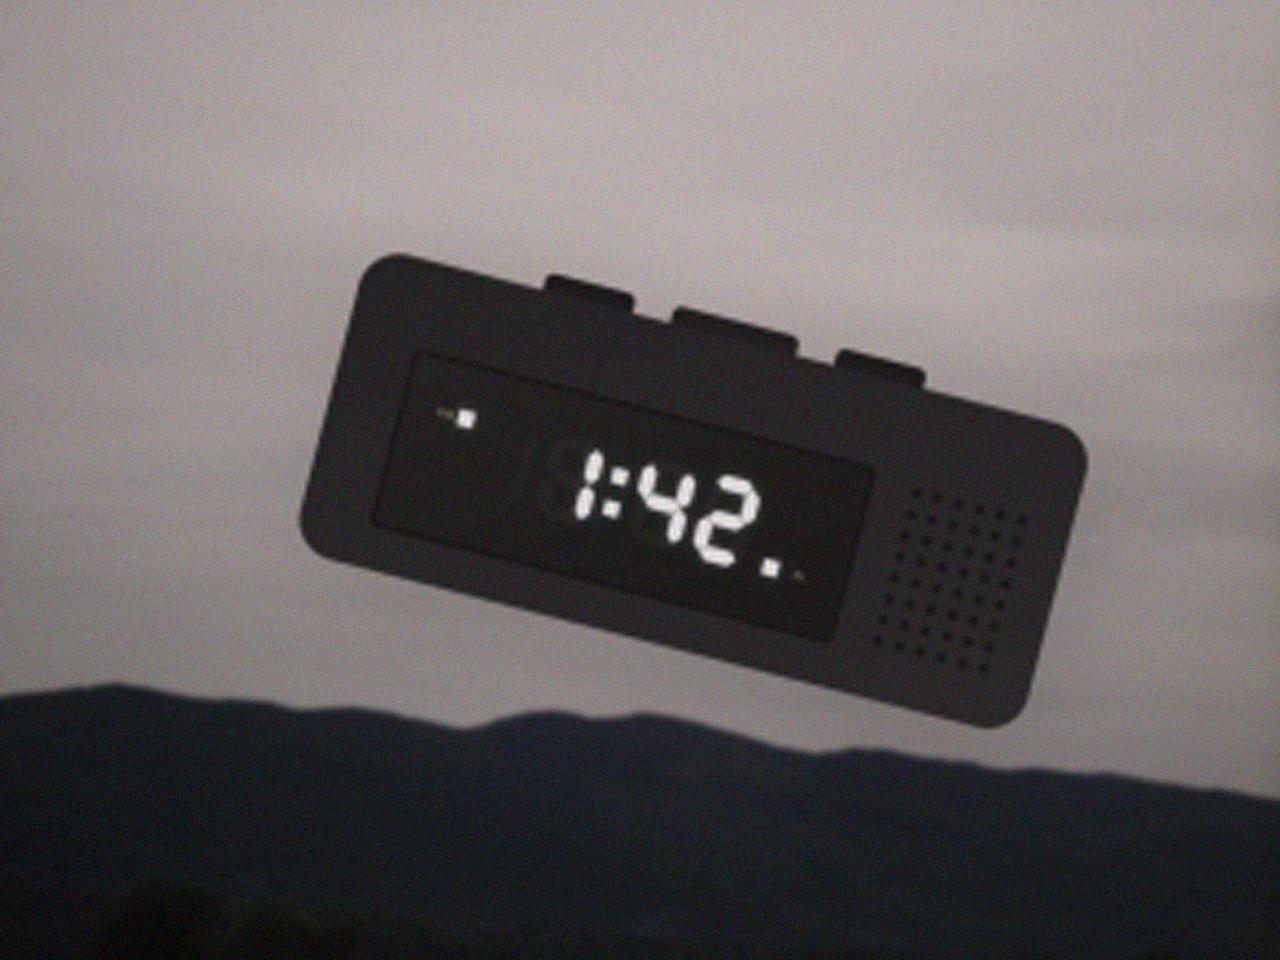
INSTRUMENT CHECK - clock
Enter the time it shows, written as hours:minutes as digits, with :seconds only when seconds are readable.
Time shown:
1:42
